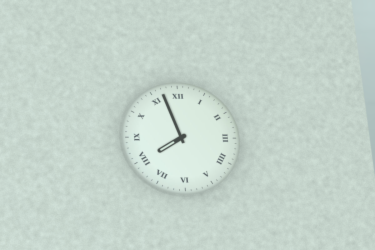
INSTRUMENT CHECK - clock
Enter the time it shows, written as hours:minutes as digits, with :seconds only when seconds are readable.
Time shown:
7:57
